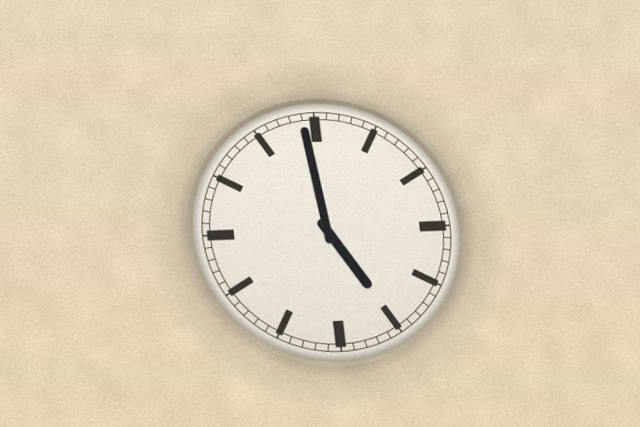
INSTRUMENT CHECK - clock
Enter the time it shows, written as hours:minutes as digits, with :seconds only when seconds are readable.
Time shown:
4:59
